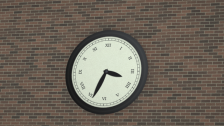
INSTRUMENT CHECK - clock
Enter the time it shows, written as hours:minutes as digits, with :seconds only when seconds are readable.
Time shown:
3:34
